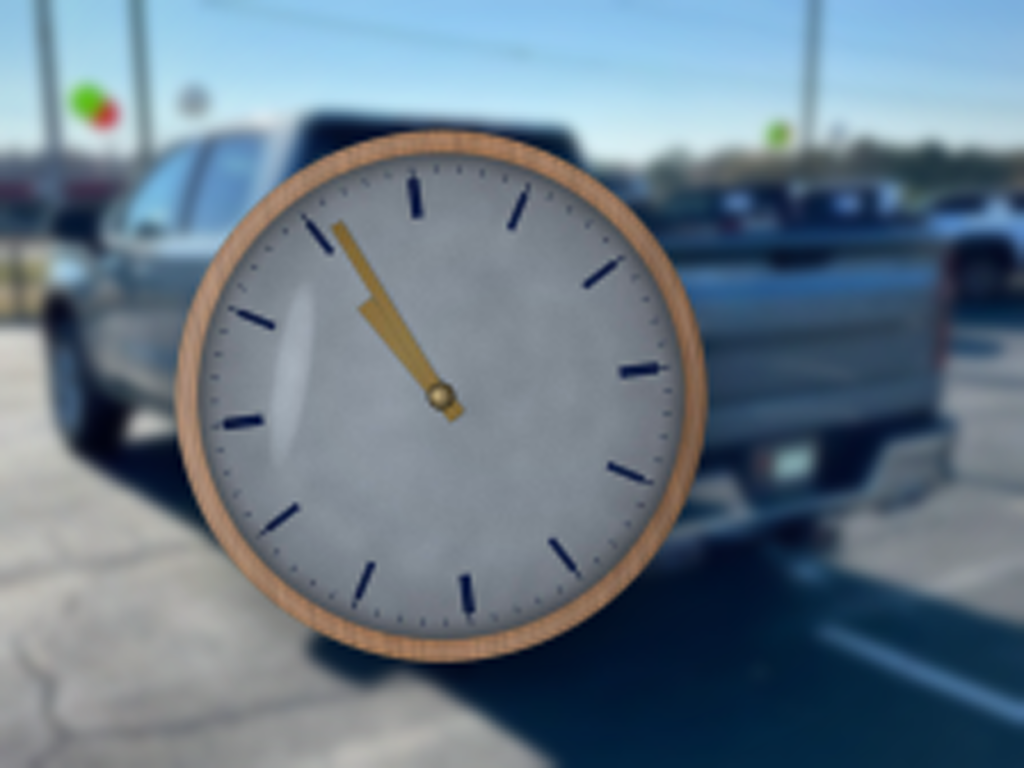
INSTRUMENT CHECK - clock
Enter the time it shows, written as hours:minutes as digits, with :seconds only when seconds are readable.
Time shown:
10:56
